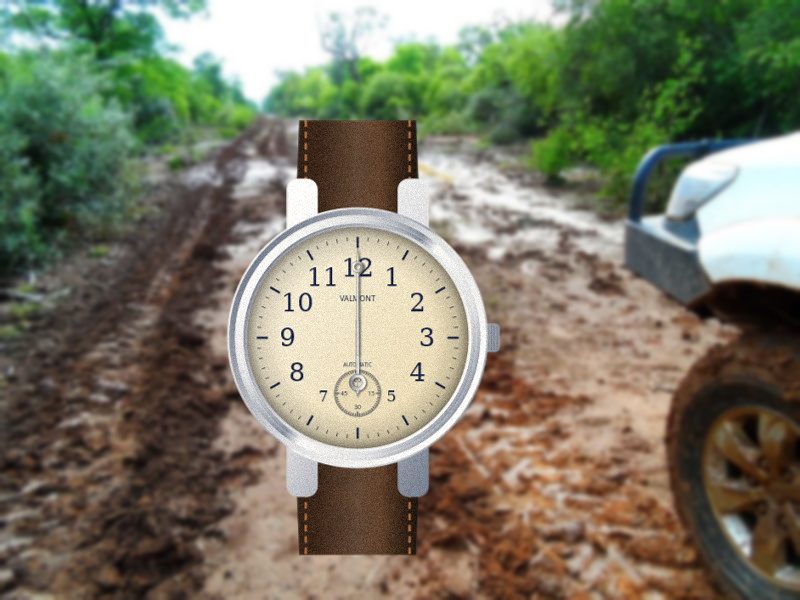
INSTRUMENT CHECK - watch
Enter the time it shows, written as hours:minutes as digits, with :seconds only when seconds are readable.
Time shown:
6:00
